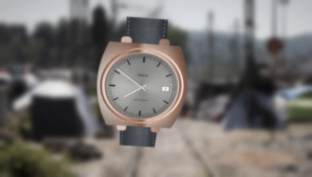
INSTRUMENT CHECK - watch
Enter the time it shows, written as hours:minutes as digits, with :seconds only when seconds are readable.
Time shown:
7:51
